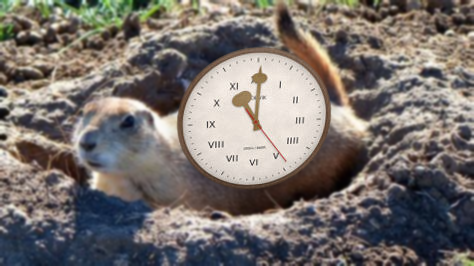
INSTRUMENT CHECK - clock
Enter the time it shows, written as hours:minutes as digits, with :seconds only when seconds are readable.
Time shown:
11:00:24
